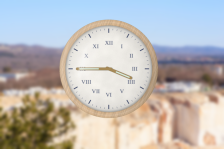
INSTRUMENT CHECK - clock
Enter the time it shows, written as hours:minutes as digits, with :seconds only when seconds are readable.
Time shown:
3:45
